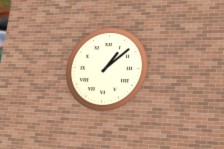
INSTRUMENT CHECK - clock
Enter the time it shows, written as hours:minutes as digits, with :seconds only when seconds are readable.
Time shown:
1:08
